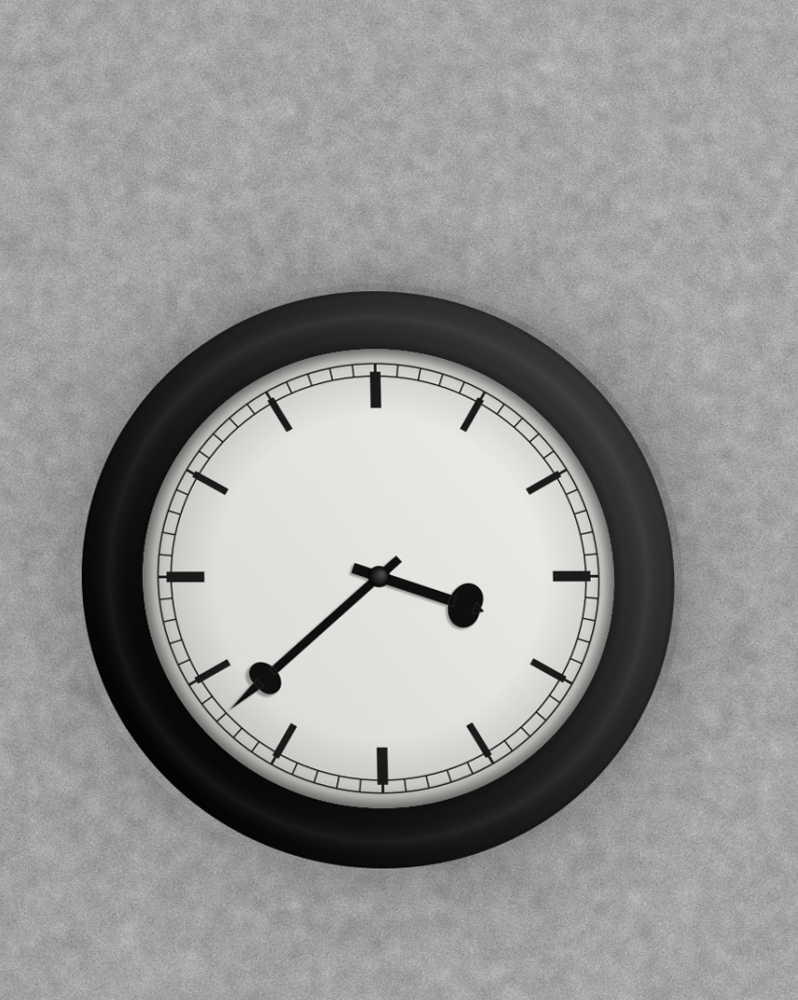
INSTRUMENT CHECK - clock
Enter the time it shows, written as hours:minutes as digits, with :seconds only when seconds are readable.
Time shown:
3:38
